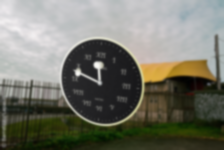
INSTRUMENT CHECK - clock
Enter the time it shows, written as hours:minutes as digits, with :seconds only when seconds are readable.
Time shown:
11:48
